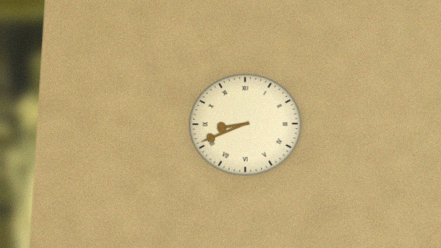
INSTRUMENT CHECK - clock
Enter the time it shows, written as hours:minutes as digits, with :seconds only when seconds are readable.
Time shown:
8:41
